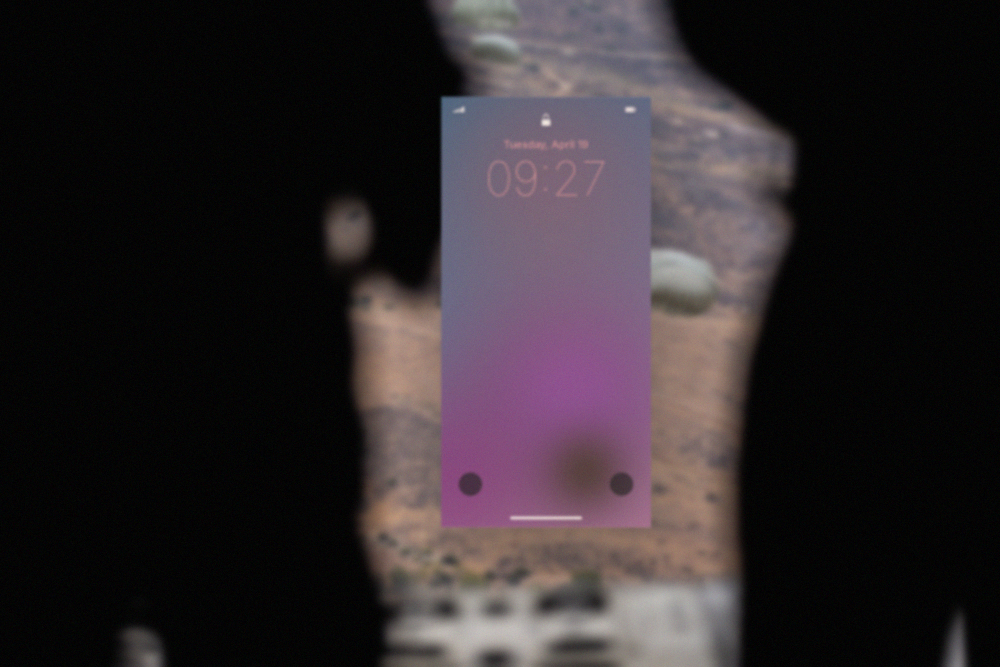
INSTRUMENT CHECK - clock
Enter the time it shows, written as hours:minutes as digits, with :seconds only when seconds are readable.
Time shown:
9:27
